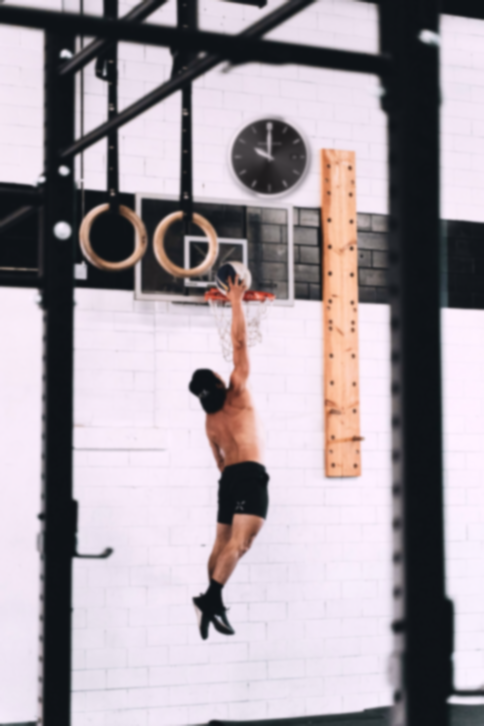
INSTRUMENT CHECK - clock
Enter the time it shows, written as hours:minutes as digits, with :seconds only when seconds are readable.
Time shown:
10:00
